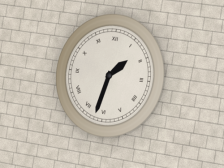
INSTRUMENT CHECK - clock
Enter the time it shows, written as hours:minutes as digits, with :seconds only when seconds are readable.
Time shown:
1:32
